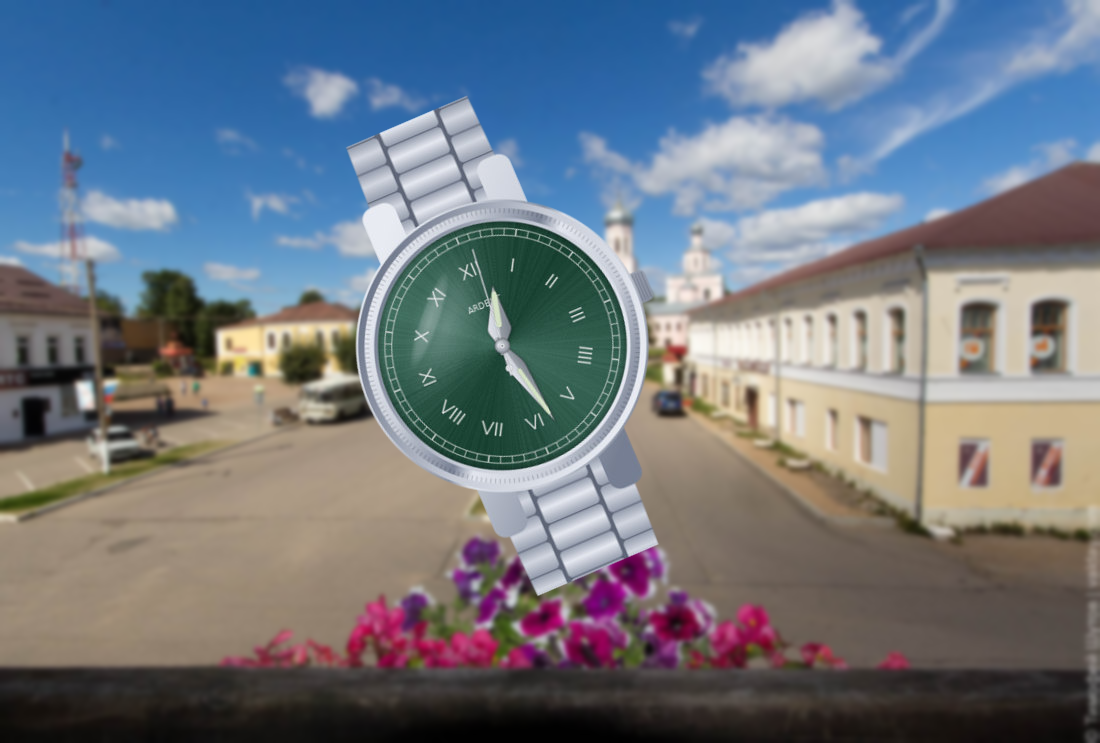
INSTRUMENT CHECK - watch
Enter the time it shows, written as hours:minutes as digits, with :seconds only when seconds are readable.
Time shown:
12:28:01
